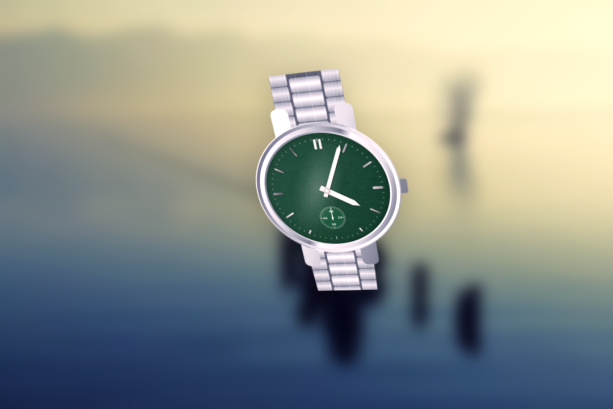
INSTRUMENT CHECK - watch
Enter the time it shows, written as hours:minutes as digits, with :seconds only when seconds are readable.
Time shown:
4:04
